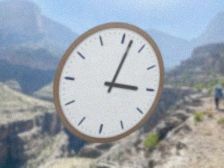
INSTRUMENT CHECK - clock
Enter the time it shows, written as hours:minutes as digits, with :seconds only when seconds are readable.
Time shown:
3:02
